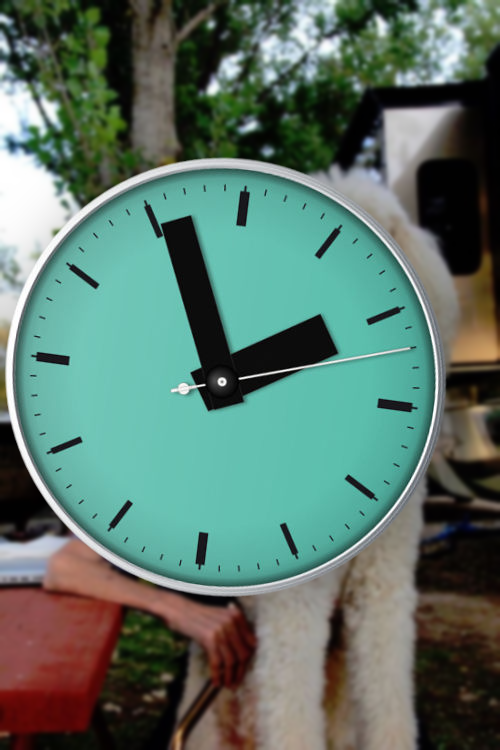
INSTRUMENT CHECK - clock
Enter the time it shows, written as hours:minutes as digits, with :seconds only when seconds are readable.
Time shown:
1:56:12
